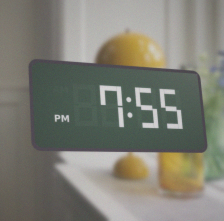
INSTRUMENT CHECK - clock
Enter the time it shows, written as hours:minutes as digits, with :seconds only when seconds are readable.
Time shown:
7:55
